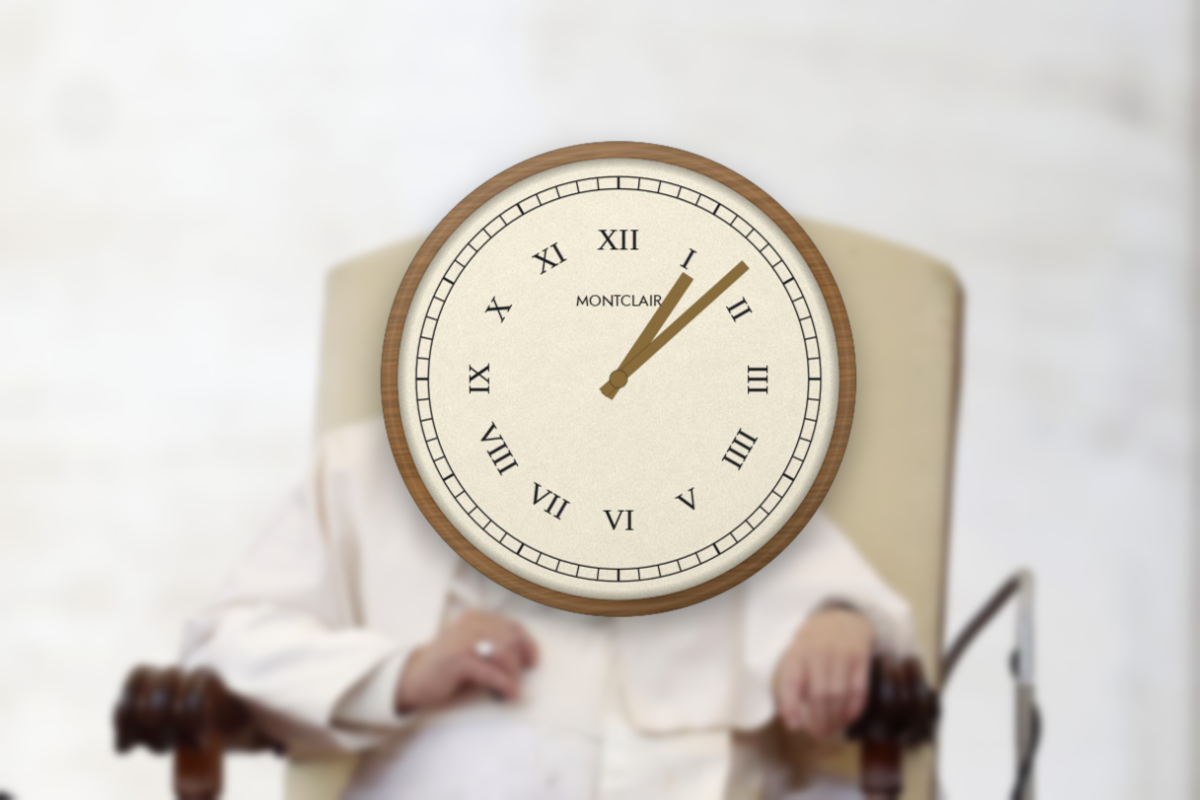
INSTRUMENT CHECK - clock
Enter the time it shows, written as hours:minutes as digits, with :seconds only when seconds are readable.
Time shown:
1:08
